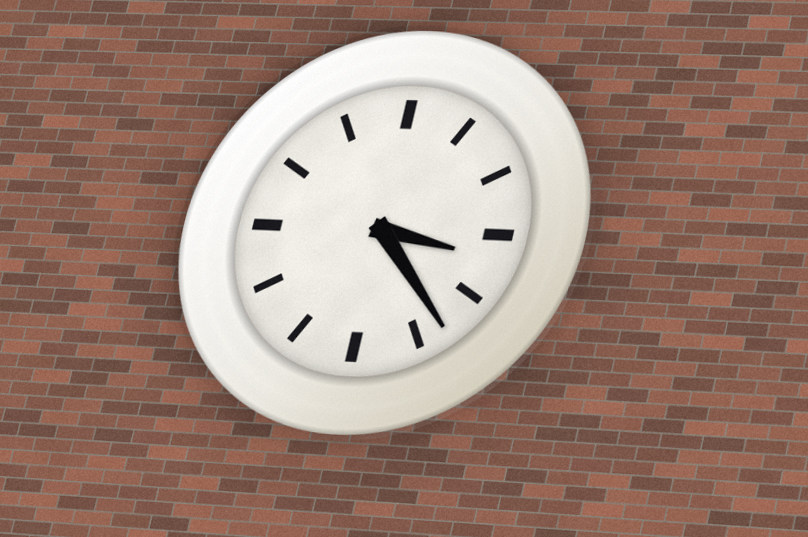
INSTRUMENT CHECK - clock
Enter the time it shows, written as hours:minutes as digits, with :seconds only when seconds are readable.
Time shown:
3:23
